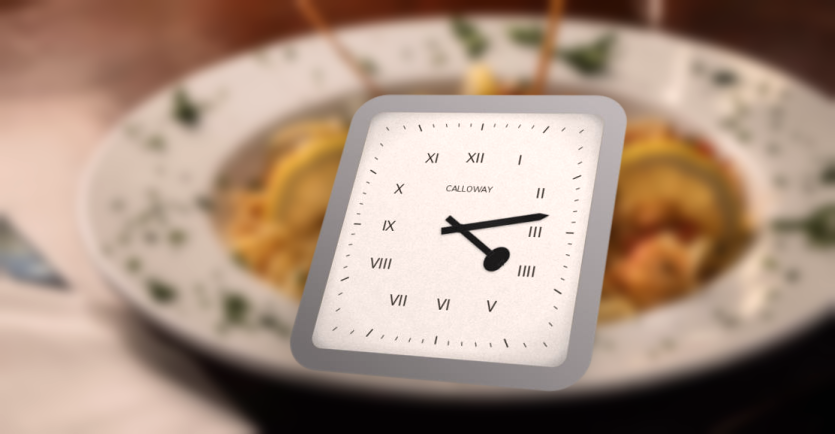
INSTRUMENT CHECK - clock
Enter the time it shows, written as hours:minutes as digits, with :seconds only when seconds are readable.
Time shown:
4:13
